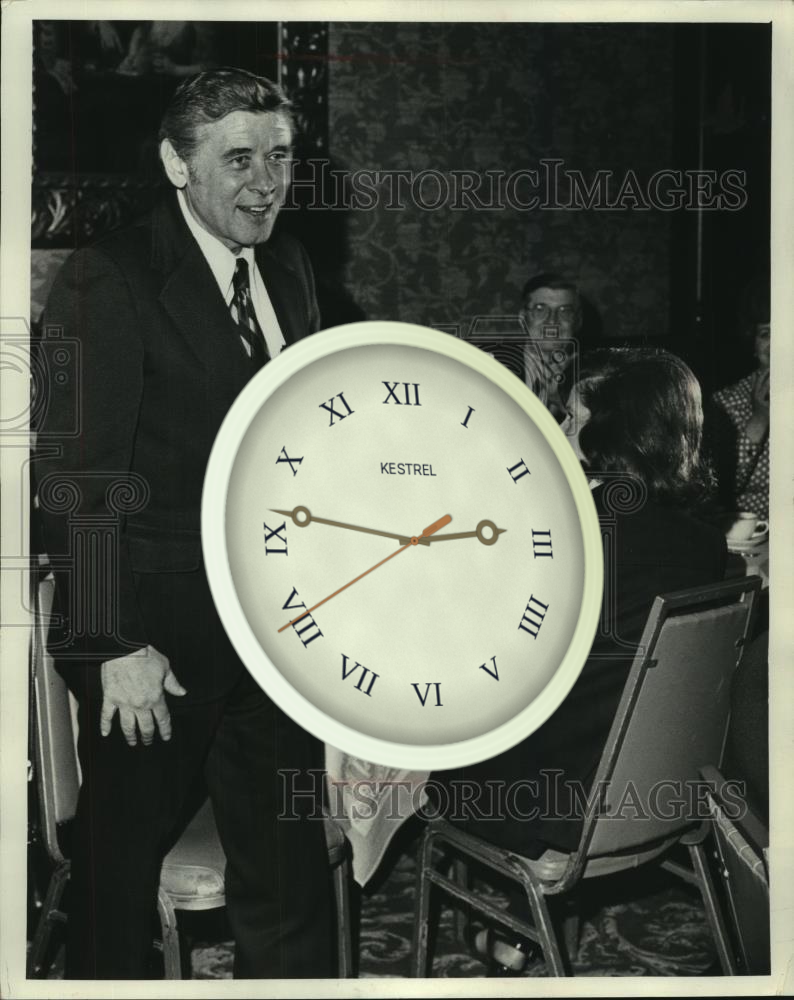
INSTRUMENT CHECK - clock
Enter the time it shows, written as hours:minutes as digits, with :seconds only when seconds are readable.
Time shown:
2:46:40
